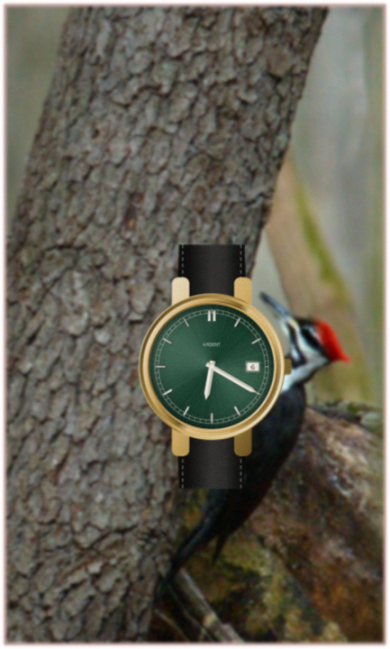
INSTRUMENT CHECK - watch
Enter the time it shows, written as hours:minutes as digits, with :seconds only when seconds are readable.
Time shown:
6:20
